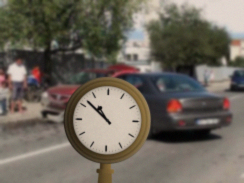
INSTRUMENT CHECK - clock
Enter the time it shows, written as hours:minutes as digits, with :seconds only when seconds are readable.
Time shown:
10:52
